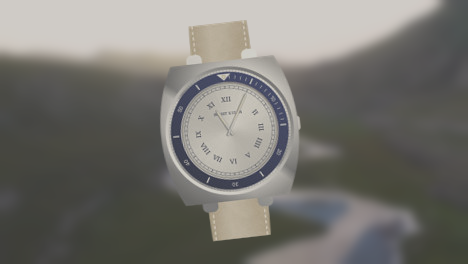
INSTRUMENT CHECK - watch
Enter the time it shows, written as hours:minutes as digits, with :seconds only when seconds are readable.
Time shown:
11:05
